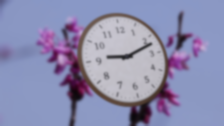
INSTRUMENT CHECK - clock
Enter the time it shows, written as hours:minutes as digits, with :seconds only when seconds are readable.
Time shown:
9:12
